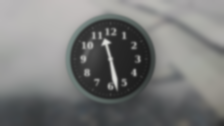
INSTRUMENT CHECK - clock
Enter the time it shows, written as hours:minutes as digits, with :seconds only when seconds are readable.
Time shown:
11:28
